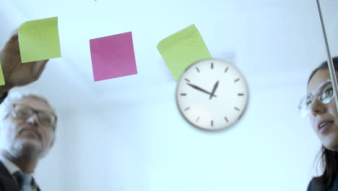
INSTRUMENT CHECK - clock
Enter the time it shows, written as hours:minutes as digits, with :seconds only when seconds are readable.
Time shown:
12:49
